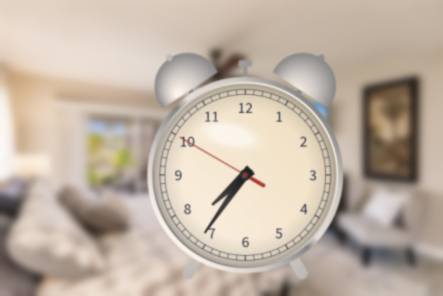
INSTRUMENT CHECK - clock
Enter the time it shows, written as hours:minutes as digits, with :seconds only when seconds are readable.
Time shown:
7:35:50
